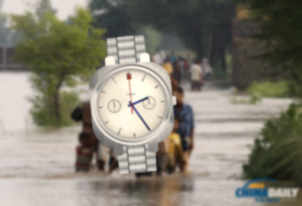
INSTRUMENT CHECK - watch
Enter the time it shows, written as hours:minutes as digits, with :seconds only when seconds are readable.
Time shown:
2:25
